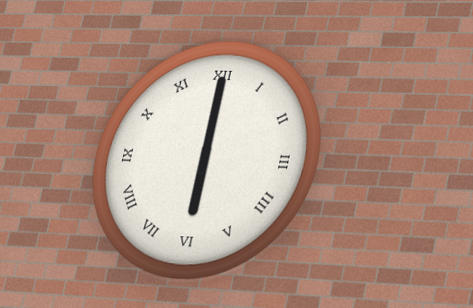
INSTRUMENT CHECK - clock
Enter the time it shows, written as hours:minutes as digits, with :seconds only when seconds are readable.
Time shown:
6:00
